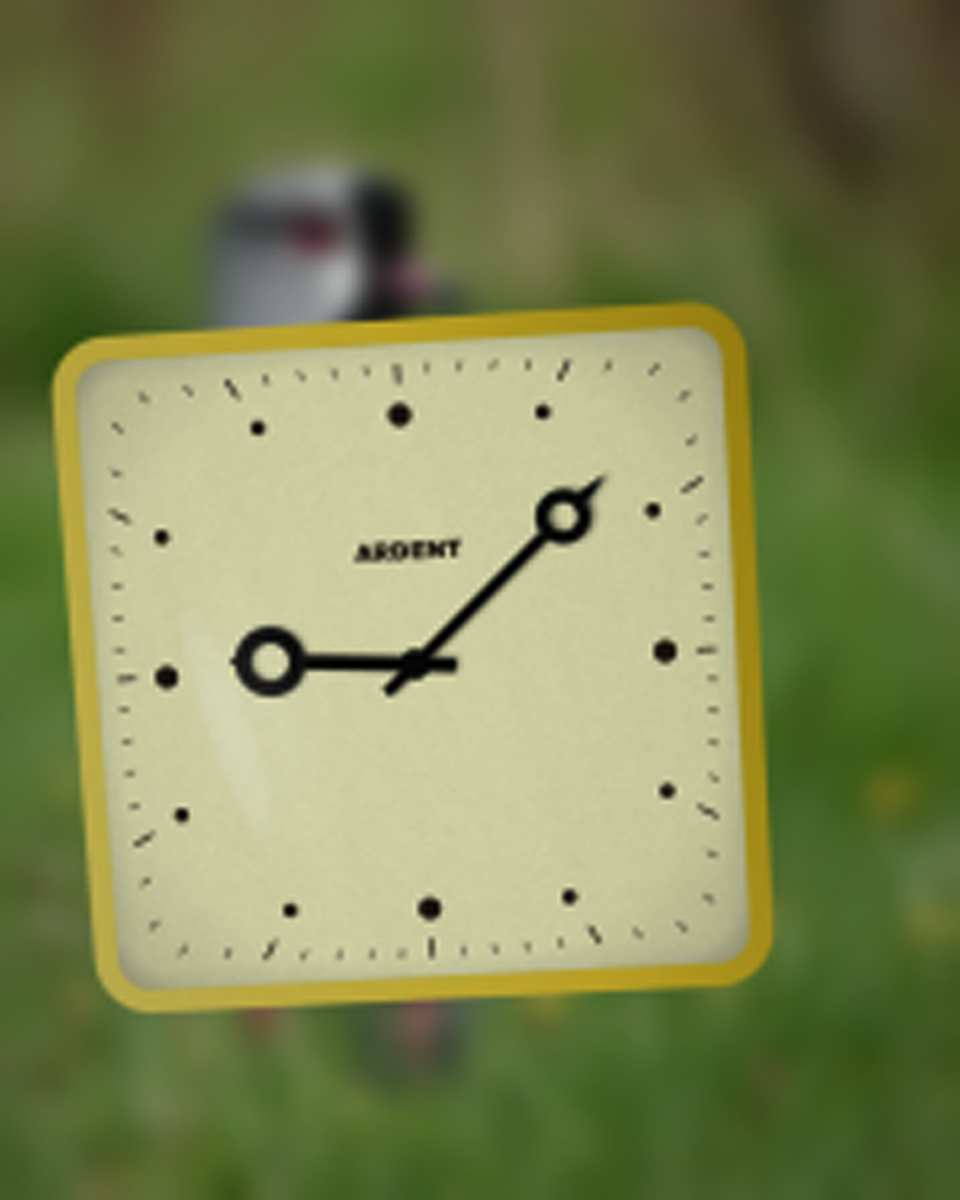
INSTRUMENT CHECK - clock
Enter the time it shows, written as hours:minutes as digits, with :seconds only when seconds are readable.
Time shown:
9:08
